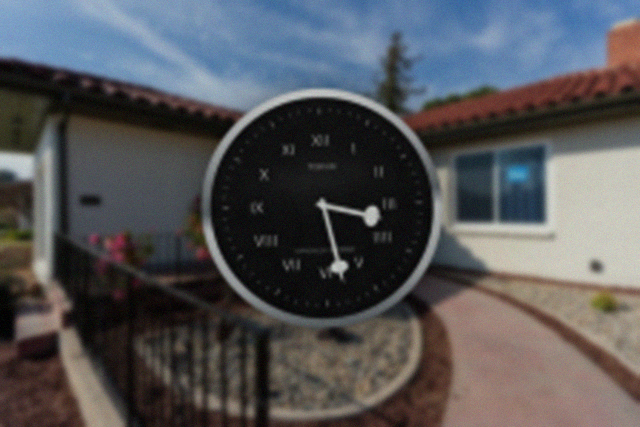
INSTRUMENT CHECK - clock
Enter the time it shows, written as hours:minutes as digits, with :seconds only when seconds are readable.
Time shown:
3:28
